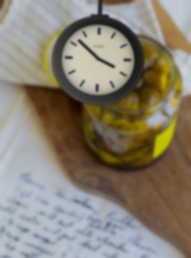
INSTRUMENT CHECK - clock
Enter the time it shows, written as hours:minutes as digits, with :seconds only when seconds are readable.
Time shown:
3:52
